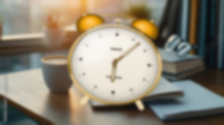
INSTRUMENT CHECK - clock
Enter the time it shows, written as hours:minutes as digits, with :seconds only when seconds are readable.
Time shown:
6:07
